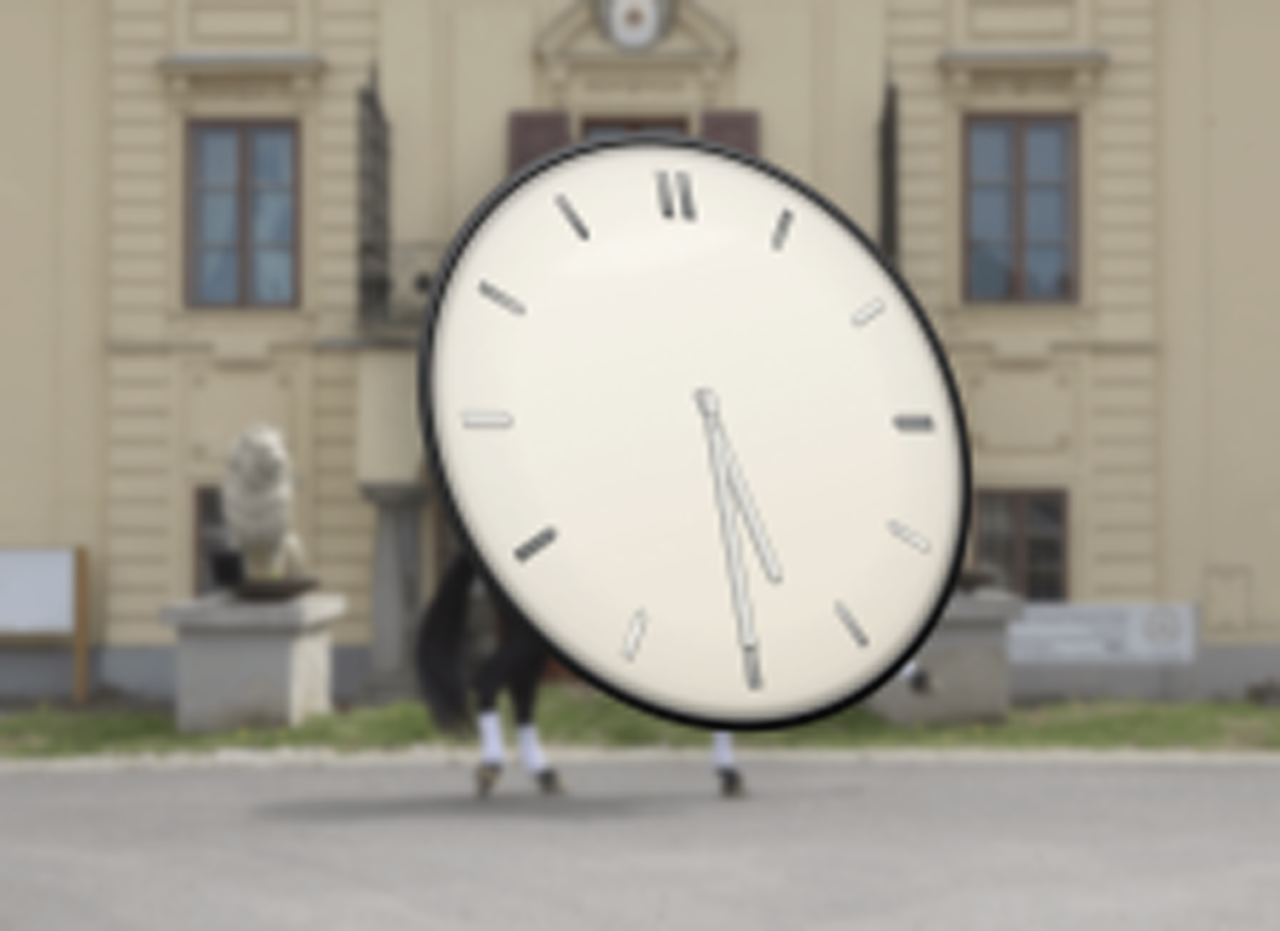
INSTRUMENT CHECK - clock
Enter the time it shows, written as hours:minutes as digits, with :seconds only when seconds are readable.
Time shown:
5:30
